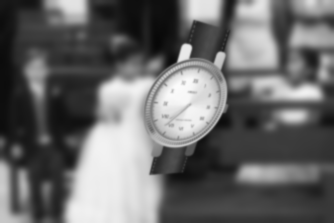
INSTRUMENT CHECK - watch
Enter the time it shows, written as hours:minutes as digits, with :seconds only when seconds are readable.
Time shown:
7:37
